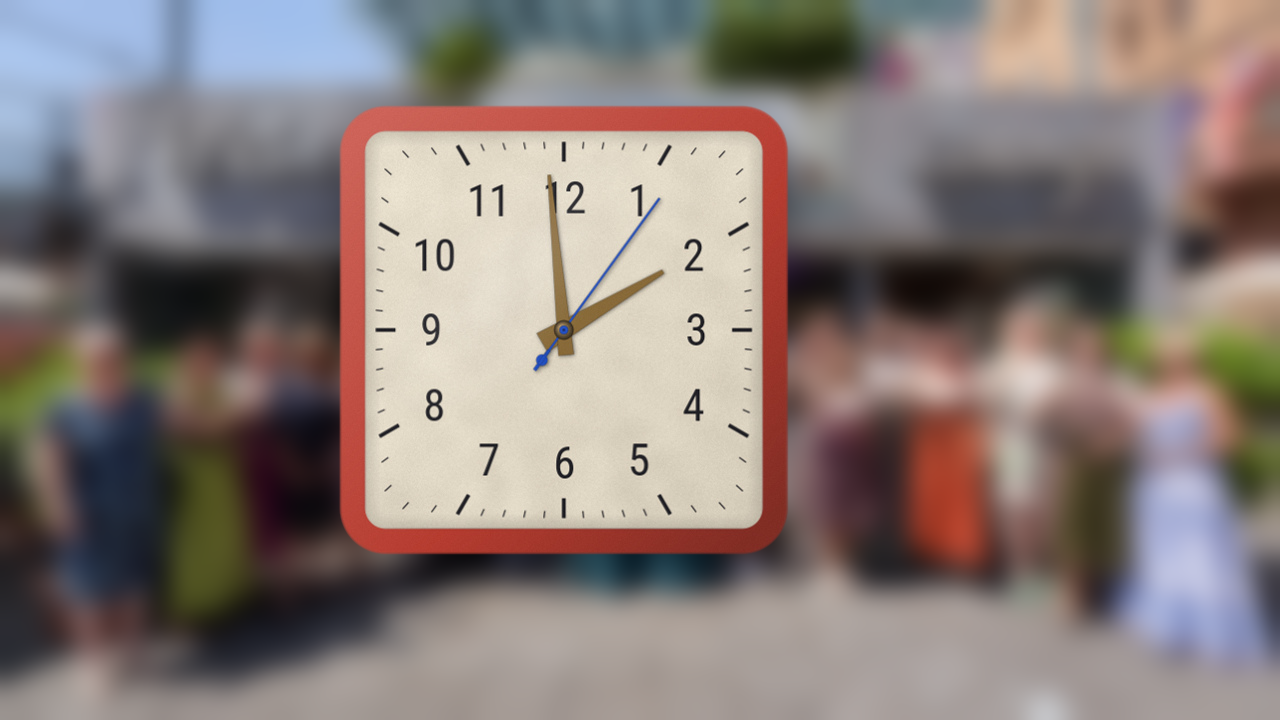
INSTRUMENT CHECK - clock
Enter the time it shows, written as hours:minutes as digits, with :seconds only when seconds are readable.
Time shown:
1:59:06
